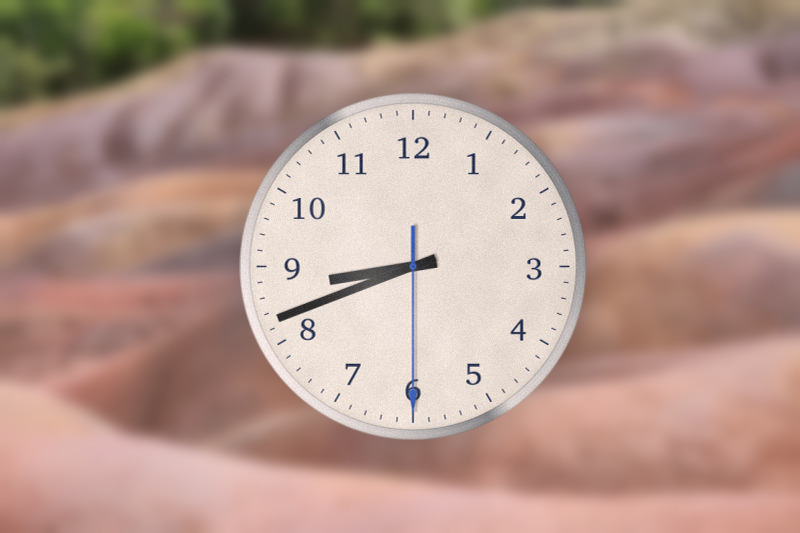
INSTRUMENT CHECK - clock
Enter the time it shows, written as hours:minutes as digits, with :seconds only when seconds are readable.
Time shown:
8:41:30
